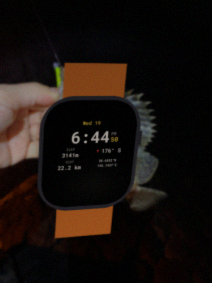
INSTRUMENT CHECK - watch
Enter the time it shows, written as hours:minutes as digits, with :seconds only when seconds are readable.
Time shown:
6:44
